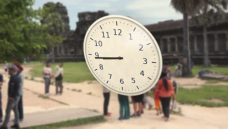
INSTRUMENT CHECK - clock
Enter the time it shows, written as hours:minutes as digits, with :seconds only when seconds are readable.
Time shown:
8:44
